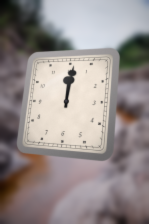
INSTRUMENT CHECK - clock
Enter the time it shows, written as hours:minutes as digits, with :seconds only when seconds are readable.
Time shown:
12:01
